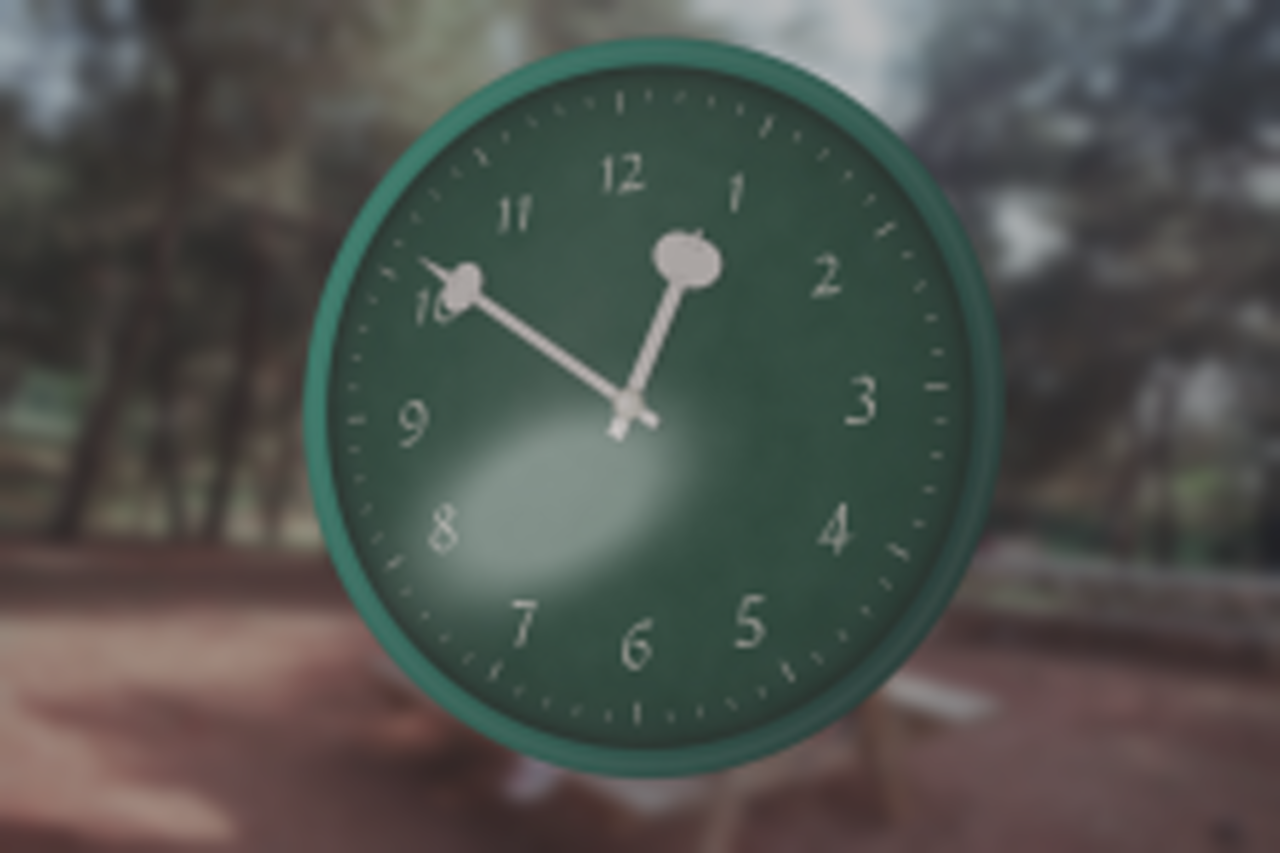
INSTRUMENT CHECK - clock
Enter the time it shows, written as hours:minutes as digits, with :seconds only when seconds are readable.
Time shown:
12:51
